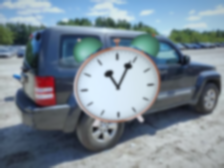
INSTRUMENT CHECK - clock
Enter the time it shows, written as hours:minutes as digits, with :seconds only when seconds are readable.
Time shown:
11:04
